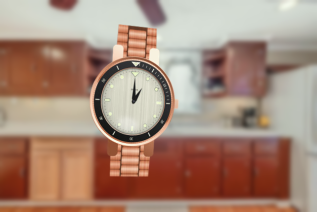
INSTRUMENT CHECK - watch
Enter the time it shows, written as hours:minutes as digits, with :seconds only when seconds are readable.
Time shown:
1:00
